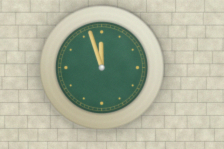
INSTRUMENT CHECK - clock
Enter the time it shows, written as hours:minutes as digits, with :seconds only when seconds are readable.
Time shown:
11:57
